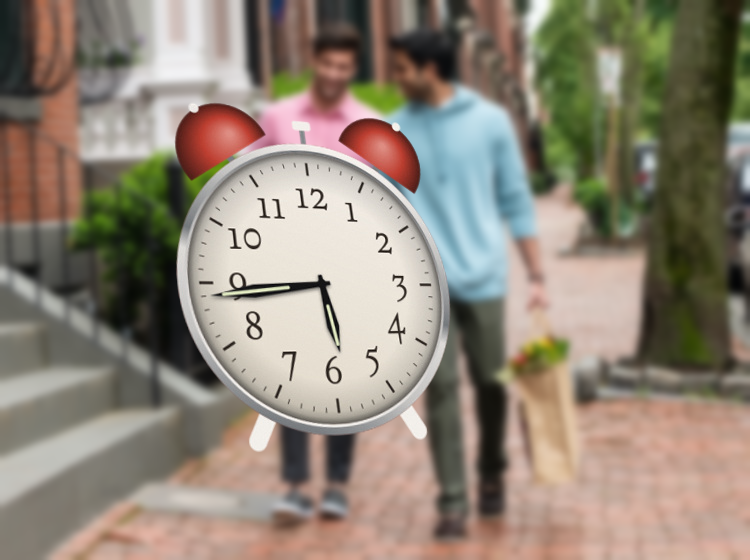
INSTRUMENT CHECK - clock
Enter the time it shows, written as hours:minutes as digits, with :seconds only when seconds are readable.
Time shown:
5:44
